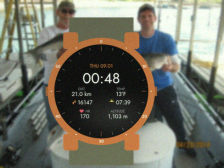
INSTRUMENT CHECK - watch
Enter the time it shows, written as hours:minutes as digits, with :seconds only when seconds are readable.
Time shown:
0:48
